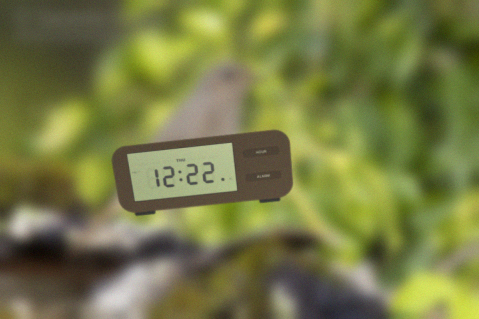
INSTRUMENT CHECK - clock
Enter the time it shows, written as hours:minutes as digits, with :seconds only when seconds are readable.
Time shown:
12:22
